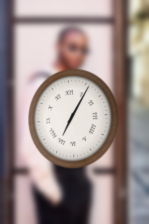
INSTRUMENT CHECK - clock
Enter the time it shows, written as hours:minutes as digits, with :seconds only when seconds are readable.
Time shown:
7:06
